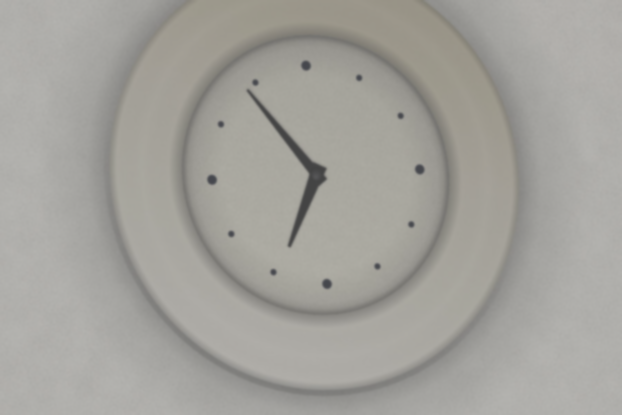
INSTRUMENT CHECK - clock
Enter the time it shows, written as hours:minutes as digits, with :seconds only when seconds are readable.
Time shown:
6:54
